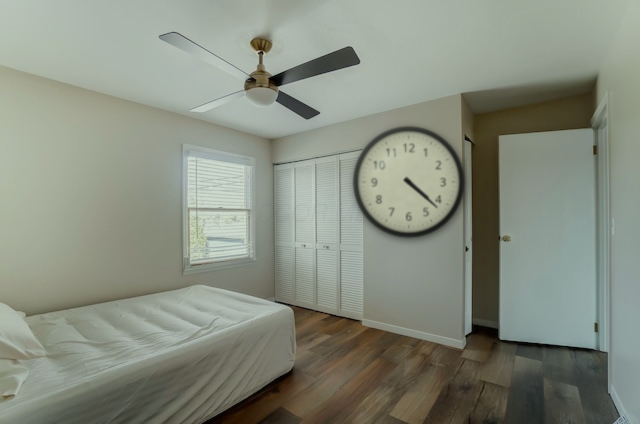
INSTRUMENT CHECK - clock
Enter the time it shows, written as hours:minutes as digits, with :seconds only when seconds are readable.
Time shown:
4:22
